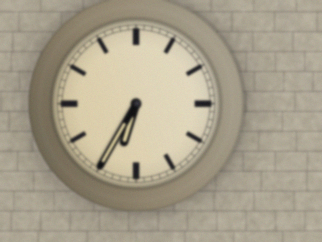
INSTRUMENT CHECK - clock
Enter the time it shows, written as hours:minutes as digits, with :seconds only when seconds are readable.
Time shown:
6:35
